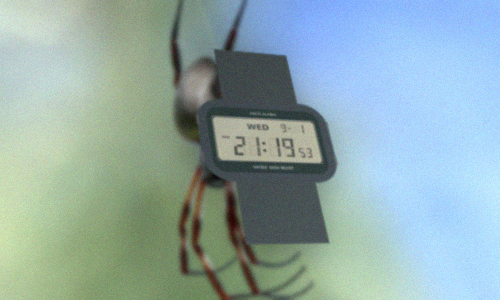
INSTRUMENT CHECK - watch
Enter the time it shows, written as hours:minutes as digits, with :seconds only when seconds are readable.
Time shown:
21:19:53
